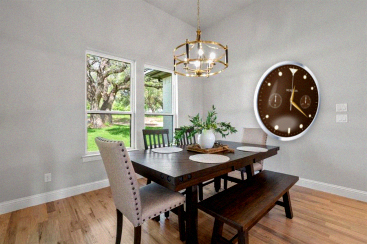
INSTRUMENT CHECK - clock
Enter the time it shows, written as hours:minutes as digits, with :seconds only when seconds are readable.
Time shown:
12:21
